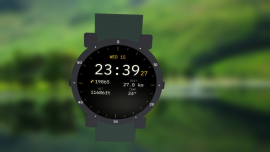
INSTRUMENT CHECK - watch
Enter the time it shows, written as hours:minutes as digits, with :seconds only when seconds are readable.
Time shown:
23:39
